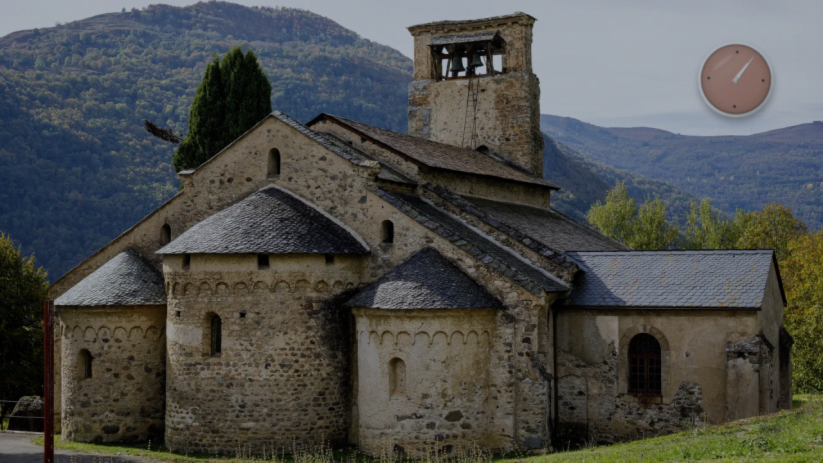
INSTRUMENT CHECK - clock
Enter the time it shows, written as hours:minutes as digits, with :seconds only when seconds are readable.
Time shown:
1:06
